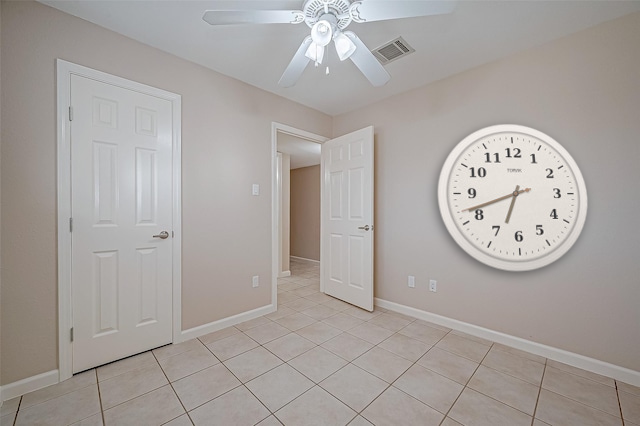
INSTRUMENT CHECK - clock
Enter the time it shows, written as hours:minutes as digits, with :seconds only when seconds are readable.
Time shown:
6:41:42
